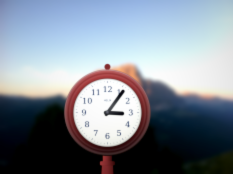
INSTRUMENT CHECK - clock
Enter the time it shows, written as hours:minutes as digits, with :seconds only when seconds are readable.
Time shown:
3:06
